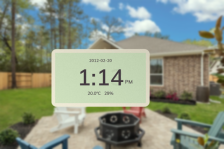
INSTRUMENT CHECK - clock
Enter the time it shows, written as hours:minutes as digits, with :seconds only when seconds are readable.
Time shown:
1:14
